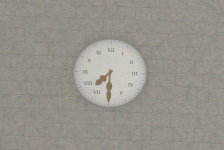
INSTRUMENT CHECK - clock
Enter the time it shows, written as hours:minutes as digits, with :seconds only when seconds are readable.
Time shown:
7:30
